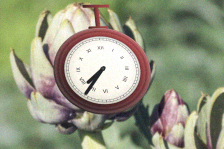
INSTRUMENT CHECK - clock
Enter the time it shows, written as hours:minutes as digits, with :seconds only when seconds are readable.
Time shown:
7:36
